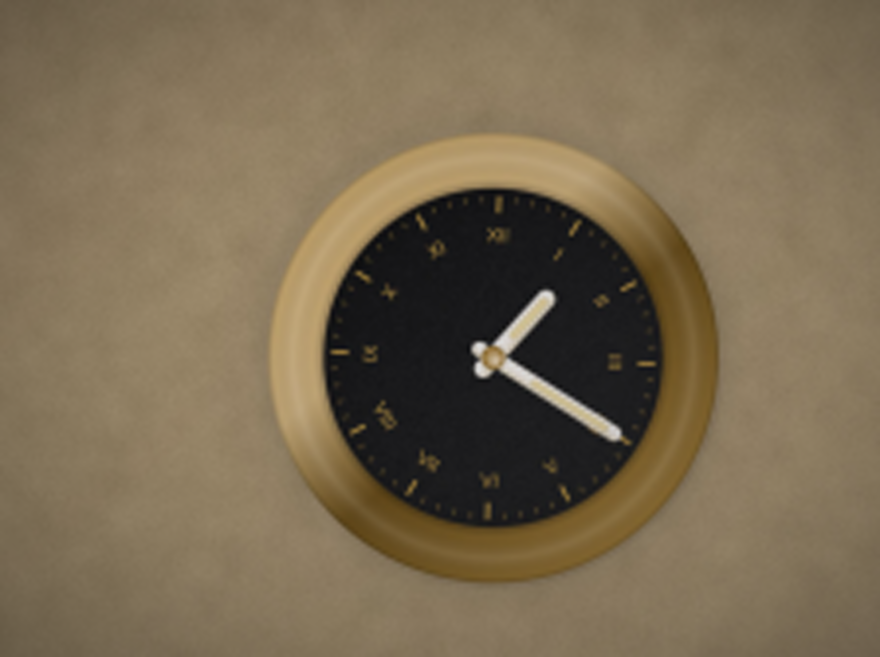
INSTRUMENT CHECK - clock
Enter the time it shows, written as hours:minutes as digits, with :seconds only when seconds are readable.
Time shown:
1:20
